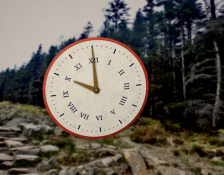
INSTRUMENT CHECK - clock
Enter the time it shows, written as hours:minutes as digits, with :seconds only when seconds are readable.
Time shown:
10:00
